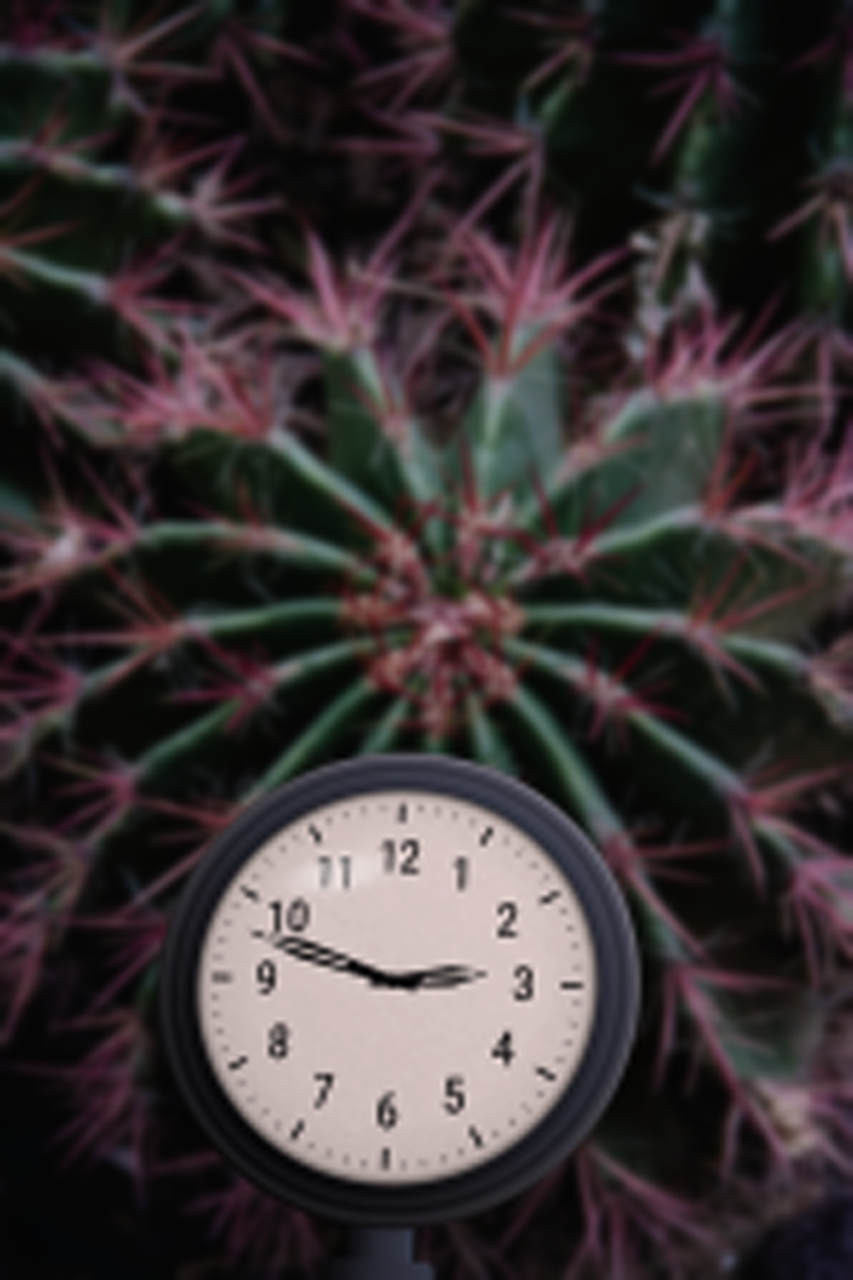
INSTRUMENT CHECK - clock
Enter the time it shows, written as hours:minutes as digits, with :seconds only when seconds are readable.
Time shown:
2:48
